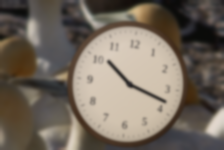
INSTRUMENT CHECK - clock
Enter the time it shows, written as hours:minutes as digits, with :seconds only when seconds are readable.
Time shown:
10:18
